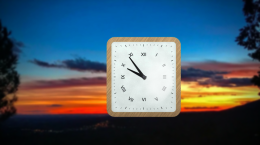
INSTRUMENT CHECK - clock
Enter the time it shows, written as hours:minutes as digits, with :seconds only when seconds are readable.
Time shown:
9:54
